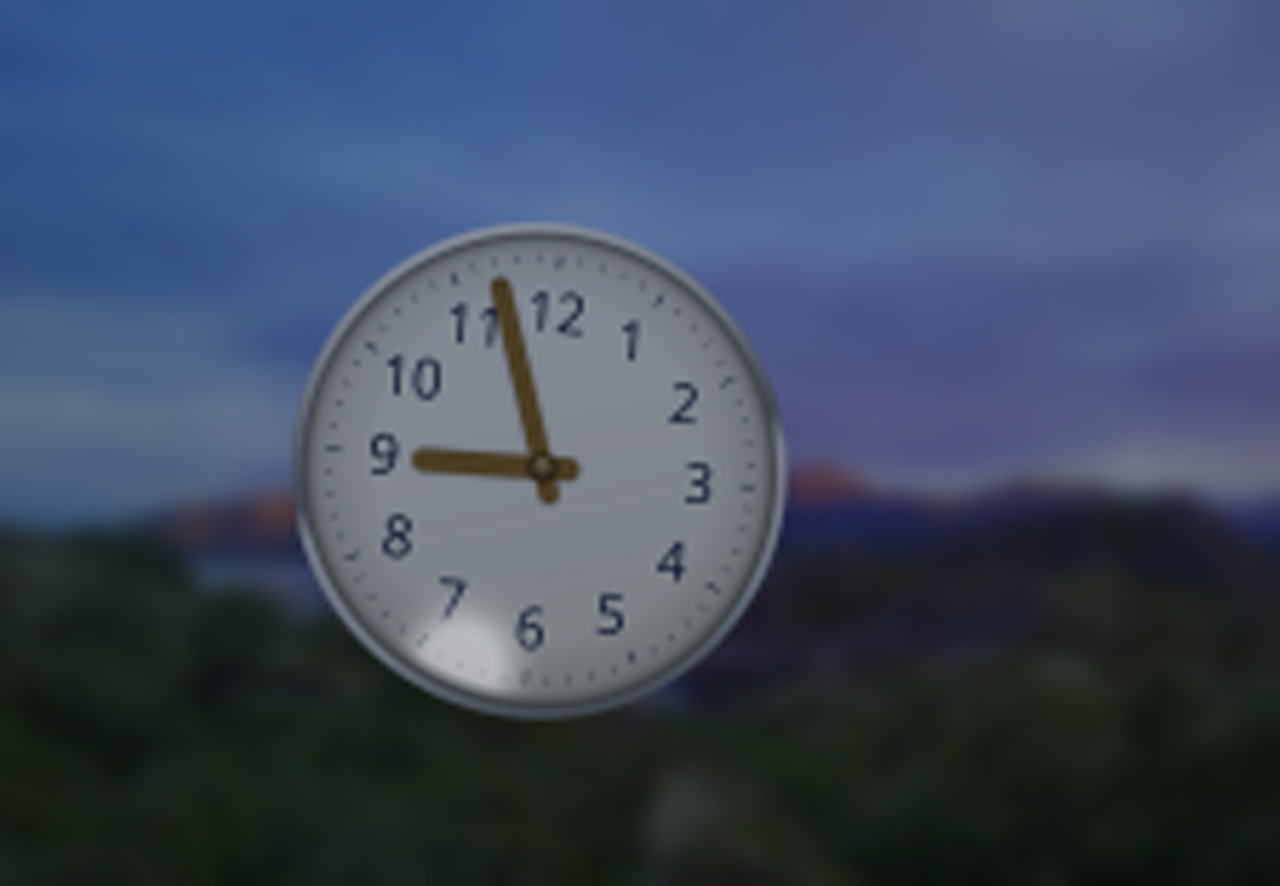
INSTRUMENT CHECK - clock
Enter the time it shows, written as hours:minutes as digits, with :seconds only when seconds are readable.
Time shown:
8:57
